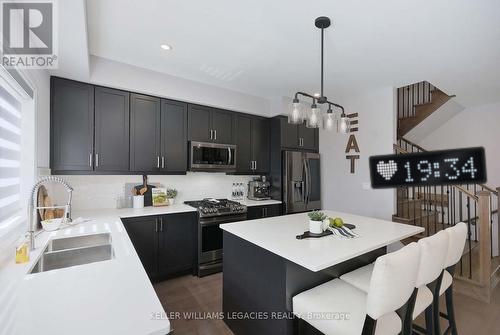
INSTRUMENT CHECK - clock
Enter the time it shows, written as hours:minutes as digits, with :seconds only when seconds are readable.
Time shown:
19:34
